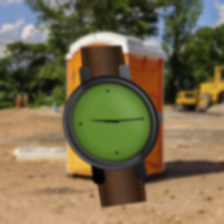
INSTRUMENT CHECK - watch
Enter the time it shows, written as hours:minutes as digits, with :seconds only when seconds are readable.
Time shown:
9:15
